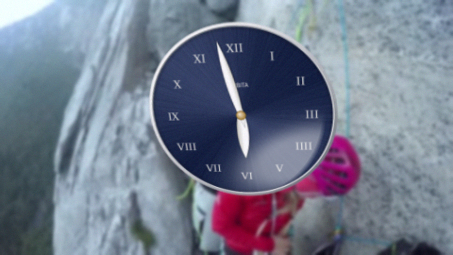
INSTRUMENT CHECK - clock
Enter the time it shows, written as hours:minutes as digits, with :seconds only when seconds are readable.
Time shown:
5:58
